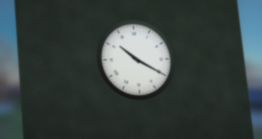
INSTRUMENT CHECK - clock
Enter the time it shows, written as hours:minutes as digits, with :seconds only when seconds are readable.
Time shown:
10:20
